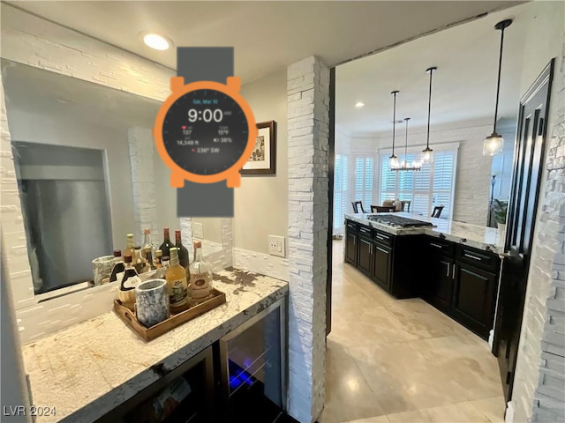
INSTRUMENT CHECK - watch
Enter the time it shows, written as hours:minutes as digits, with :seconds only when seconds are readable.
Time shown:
9:00
